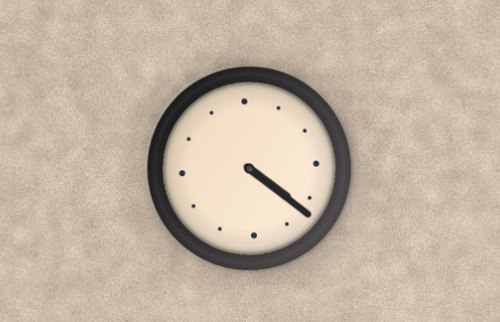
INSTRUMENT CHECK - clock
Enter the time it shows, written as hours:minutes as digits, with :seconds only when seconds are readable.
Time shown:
4:22
